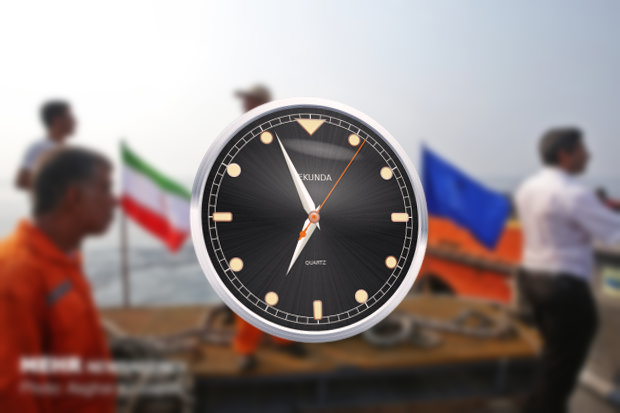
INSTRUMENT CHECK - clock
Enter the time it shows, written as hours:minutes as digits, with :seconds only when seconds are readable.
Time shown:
6:56:06
